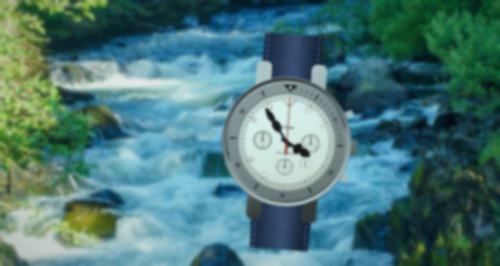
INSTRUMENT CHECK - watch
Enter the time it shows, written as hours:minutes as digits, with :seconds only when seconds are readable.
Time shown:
3:54
